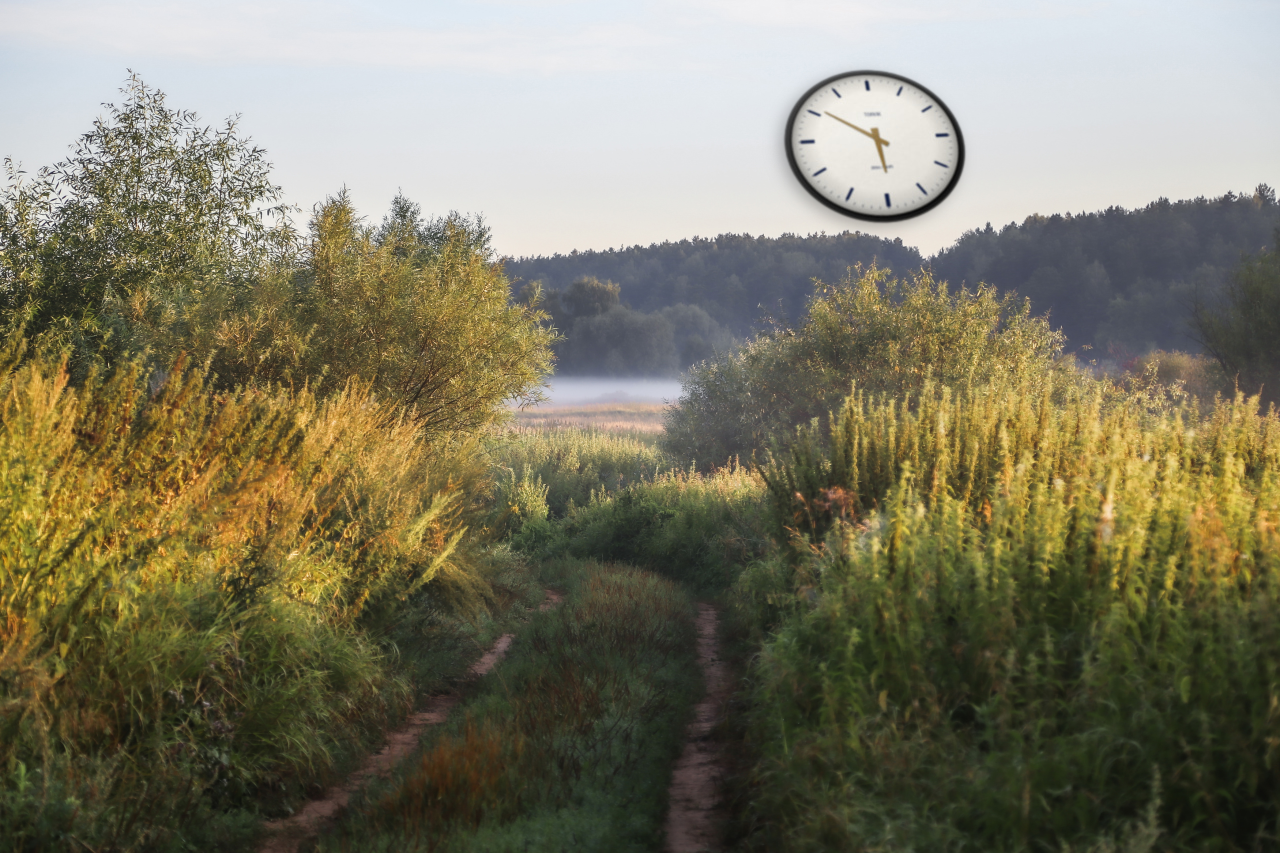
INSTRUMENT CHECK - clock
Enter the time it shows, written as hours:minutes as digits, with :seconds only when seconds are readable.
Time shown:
5:51
